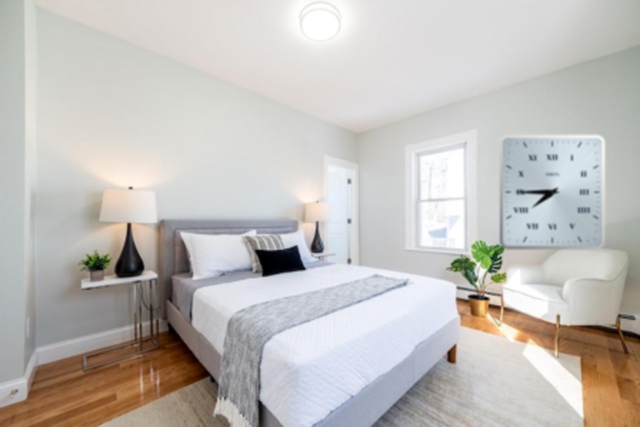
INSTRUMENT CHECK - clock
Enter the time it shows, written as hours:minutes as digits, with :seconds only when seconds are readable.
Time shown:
7:45
